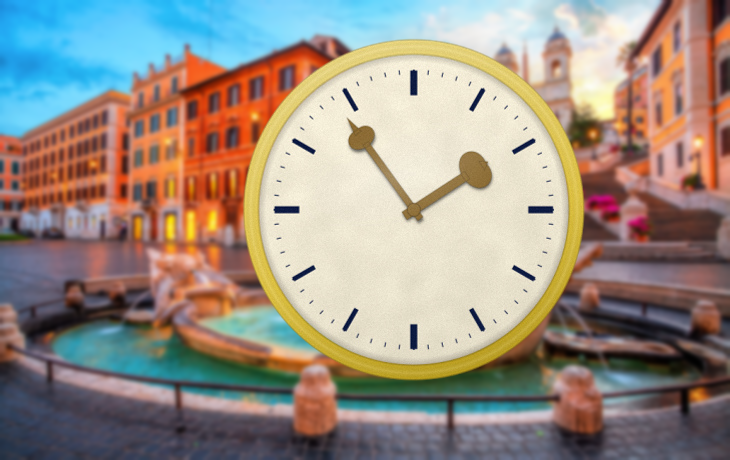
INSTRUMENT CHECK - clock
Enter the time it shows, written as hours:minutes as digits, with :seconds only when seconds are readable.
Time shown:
1:54
